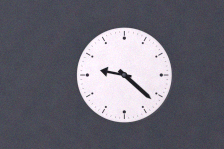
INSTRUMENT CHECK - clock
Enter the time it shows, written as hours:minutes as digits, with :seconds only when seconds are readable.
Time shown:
9:22
